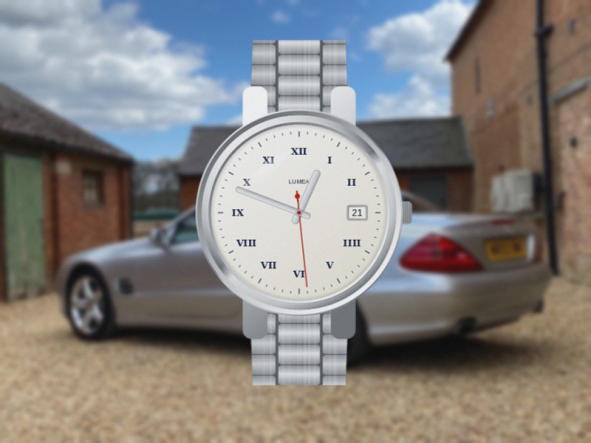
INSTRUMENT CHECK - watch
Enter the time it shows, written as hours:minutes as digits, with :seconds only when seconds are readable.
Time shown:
12:48:29
